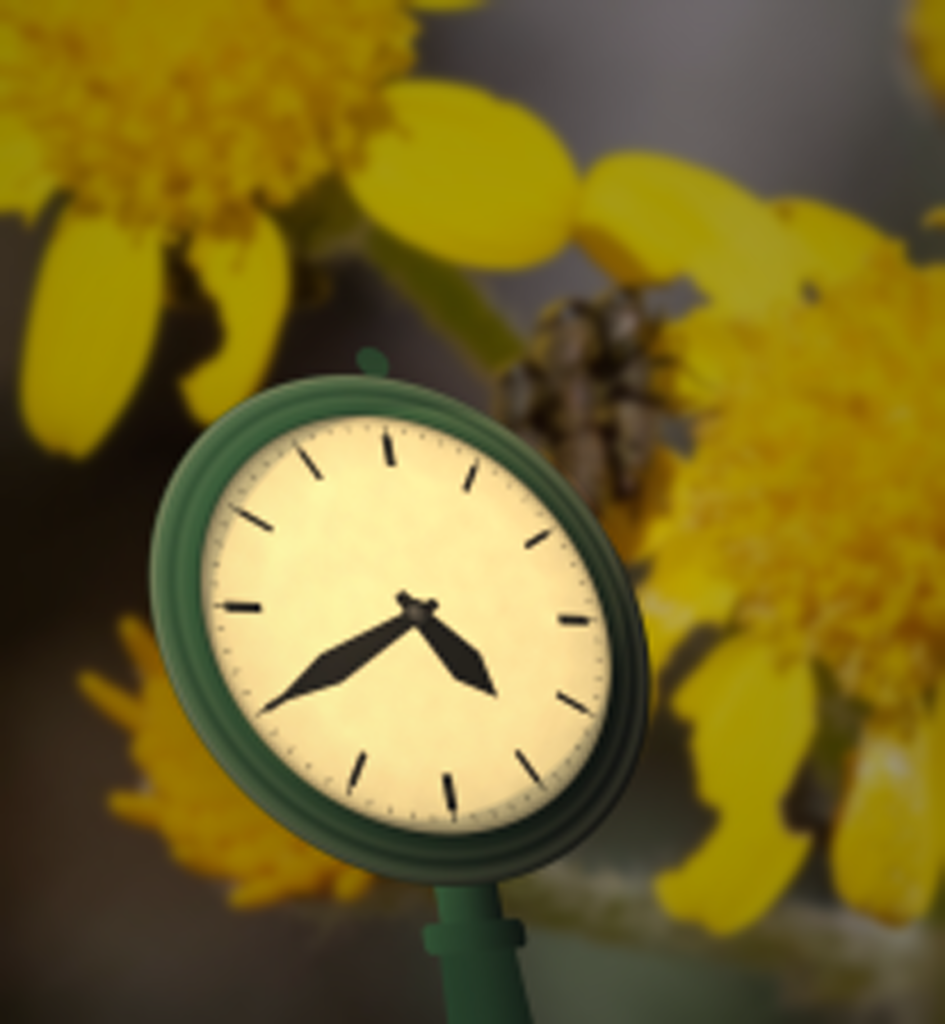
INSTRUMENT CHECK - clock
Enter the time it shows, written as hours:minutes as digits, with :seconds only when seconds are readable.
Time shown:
4:40
